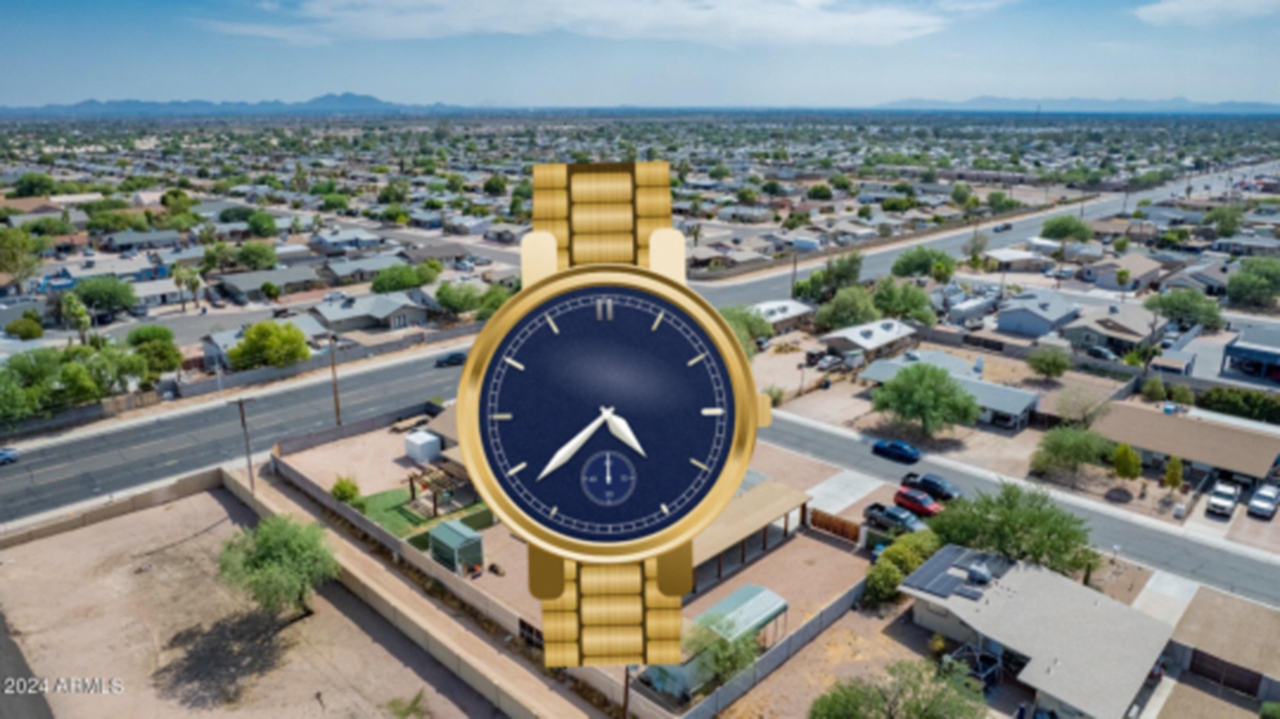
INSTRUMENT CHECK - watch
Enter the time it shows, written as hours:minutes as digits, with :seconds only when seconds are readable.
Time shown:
4:38
